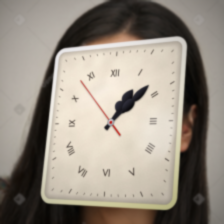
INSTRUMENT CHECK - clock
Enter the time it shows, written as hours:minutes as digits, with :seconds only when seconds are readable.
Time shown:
1:07:53
